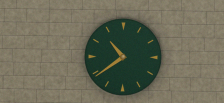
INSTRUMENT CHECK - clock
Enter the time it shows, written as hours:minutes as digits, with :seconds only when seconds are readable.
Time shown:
10:39
